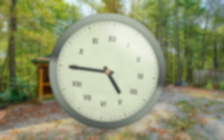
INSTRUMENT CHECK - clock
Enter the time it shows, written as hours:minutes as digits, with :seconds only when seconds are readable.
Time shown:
4:45
